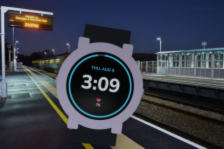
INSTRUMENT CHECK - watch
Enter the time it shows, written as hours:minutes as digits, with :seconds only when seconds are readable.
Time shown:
3:09
